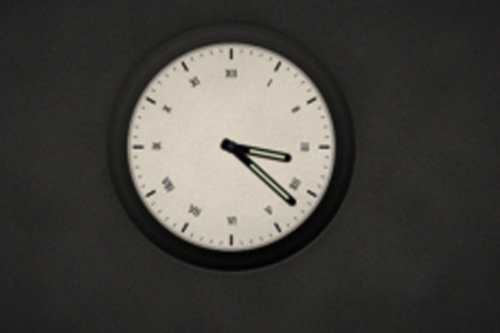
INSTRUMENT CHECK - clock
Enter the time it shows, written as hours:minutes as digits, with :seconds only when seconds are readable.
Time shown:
3:22
